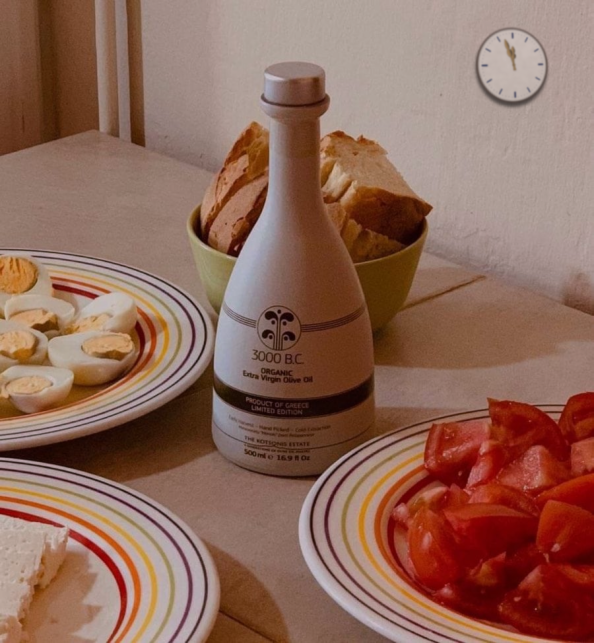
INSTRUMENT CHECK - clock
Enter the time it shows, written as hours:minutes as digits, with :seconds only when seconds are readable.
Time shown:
11:57
